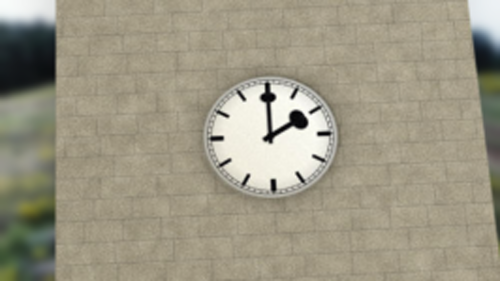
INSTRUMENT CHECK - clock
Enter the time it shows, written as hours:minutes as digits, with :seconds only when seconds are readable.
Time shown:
2:00
